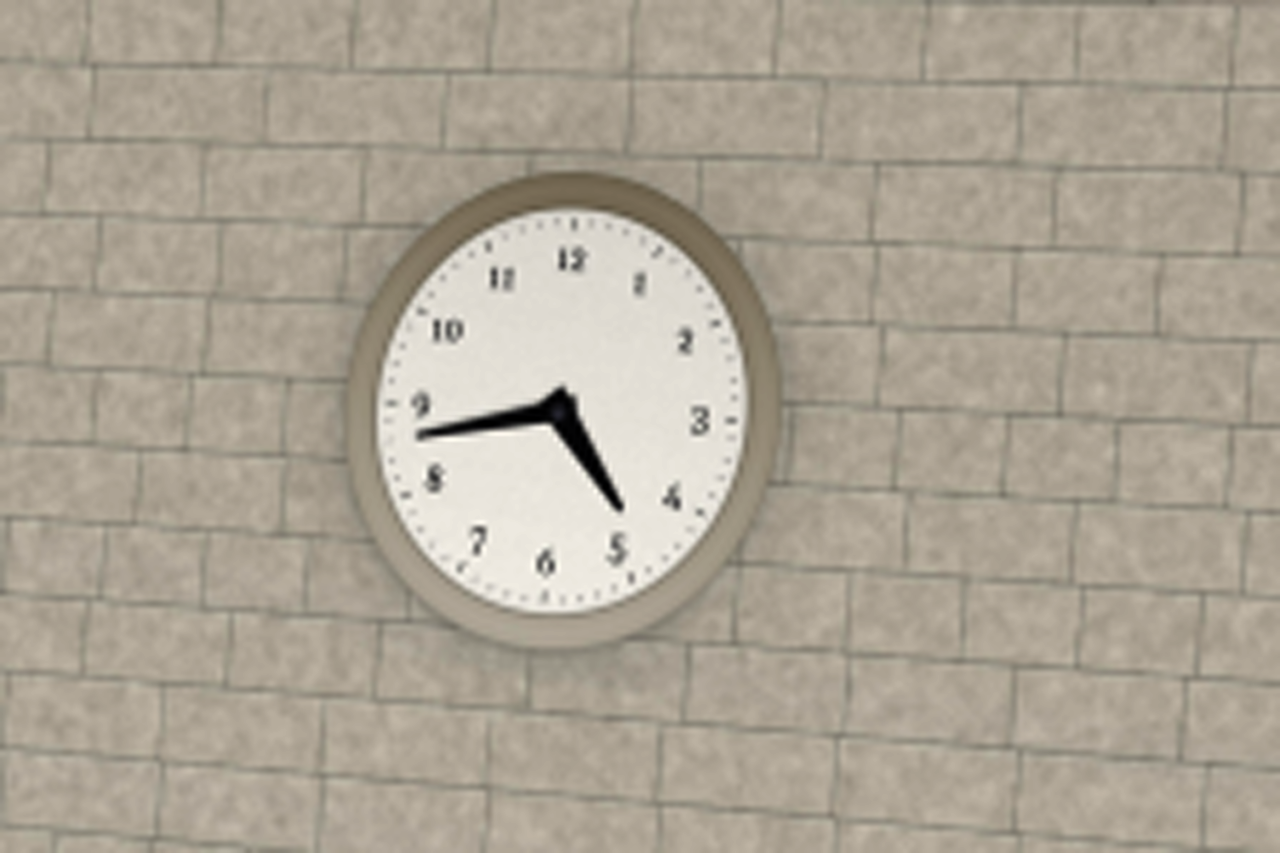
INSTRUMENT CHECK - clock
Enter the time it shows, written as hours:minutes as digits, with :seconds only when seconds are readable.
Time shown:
4:43
